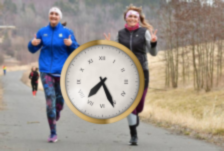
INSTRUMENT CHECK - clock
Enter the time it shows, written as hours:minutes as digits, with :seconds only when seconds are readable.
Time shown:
7:26
